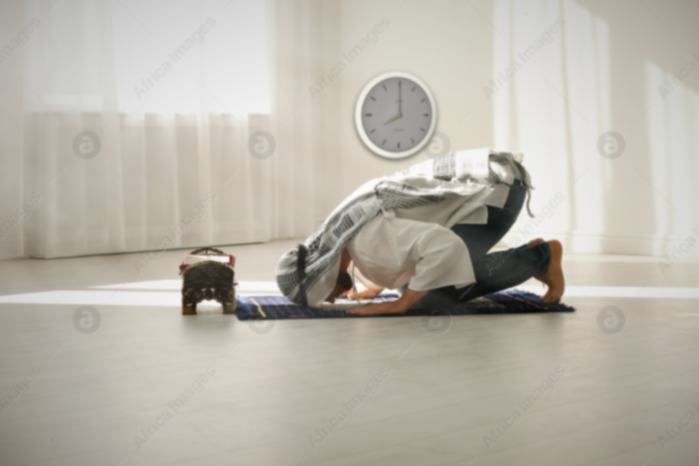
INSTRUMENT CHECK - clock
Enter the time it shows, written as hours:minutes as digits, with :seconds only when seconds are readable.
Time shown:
8:00
